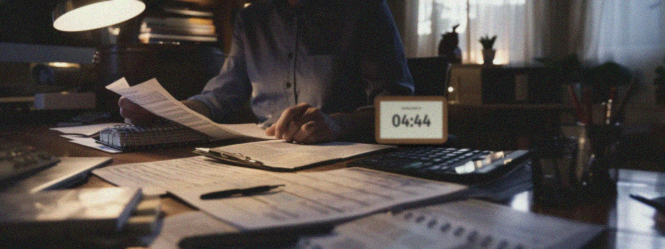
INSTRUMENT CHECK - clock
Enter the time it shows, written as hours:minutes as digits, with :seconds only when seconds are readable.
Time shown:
4:44
